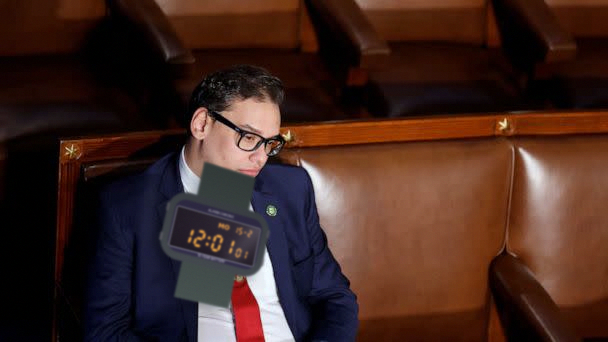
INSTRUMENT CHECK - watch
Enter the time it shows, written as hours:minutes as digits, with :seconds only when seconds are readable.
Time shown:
12:01
